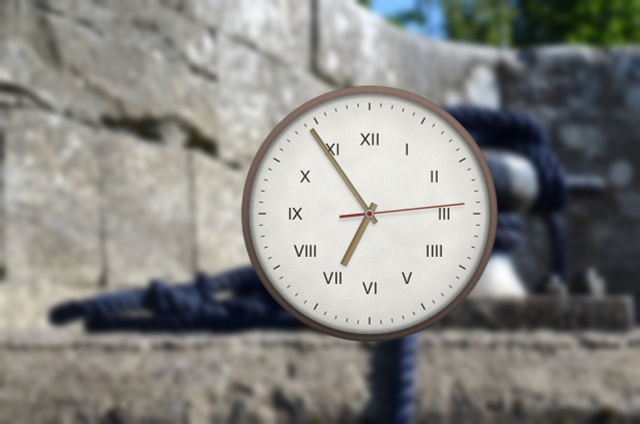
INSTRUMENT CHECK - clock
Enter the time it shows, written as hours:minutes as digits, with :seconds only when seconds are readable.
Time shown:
6:54:14
